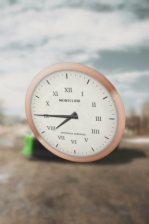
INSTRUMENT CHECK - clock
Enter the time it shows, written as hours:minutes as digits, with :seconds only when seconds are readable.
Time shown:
7:45
